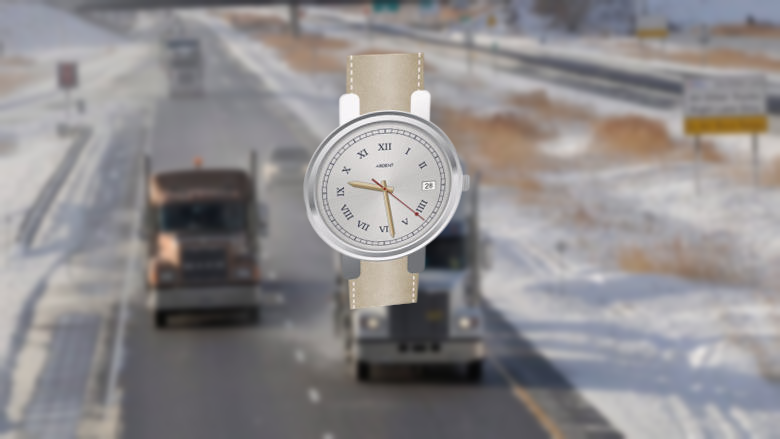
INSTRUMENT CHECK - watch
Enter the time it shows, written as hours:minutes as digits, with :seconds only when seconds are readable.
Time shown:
9:28:22
